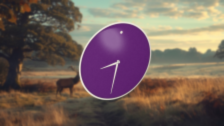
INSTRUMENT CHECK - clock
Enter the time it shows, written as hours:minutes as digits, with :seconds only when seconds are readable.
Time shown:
8:31
